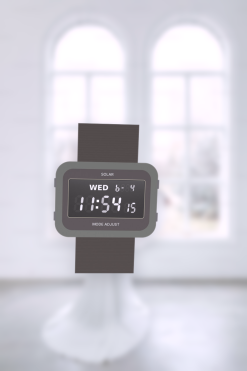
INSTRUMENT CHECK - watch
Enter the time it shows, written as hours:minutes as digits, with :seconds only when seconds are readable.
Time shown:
11:54:15
